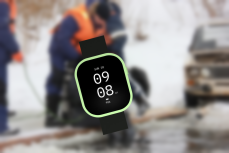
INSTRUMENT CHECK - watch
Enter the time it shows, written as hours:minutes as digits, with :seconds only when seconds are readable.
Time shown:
9:08
